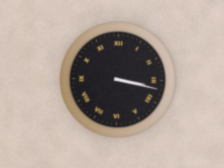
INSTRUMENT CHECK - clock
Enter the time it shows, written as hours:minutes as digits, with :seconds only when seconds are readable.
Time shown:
3:17
